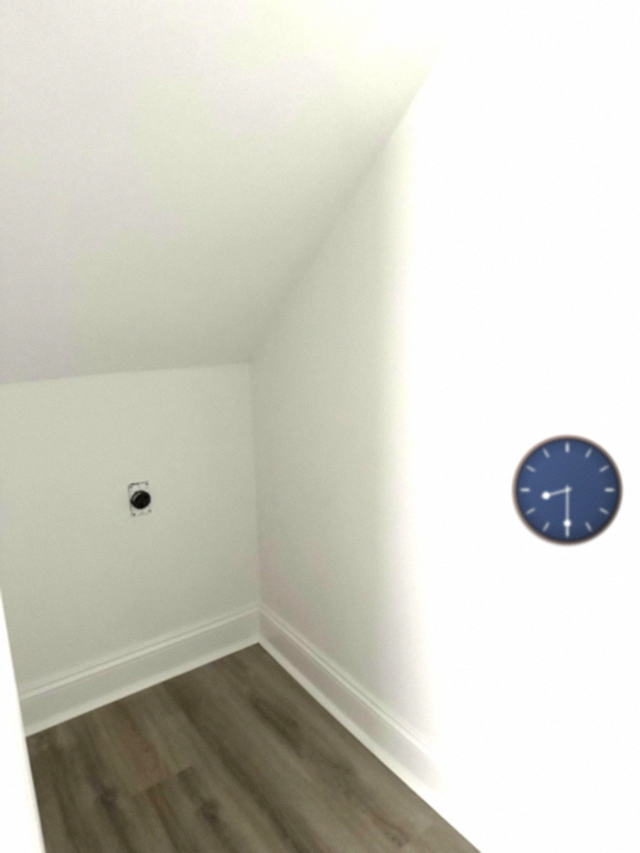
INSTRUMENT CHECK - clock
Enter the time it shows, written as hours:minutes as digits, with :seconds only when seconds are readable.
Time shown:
8:30
